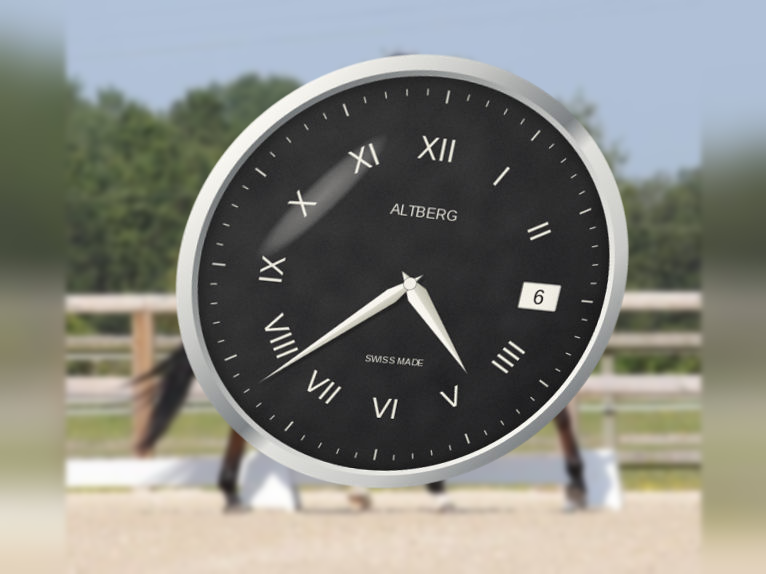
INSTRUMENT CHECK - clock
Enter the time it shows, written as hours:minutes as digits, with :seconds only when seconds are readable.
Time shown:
4:38
